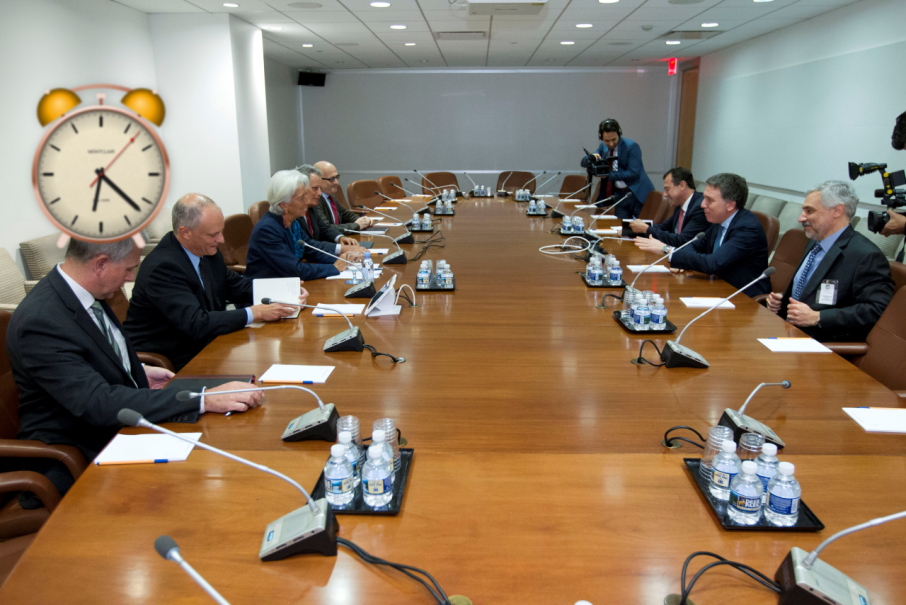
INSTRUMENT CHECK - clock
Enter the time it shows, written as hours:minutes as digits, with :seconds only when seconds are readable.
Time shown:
6:22:07
